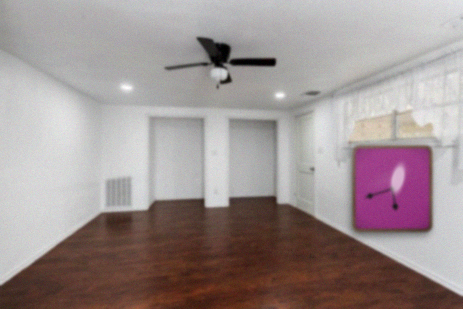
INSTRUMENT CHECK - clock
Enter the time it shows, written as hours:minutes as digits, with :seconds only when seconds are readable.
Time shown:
5:42
